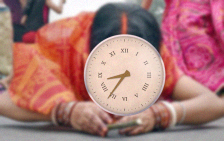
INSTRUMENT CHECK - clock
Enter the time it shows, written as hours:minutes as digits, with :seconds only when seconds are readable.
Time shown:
8:36
